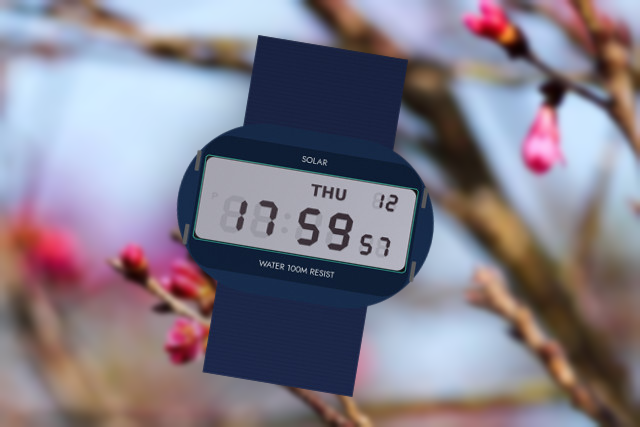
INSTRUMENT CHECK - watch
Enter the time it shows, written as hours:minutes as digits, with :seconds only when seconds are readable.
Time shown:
17:59:57
